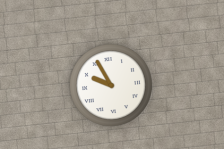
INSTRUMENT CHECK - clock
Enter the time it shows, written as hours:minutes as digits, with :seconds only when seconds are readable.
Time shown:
9:56
